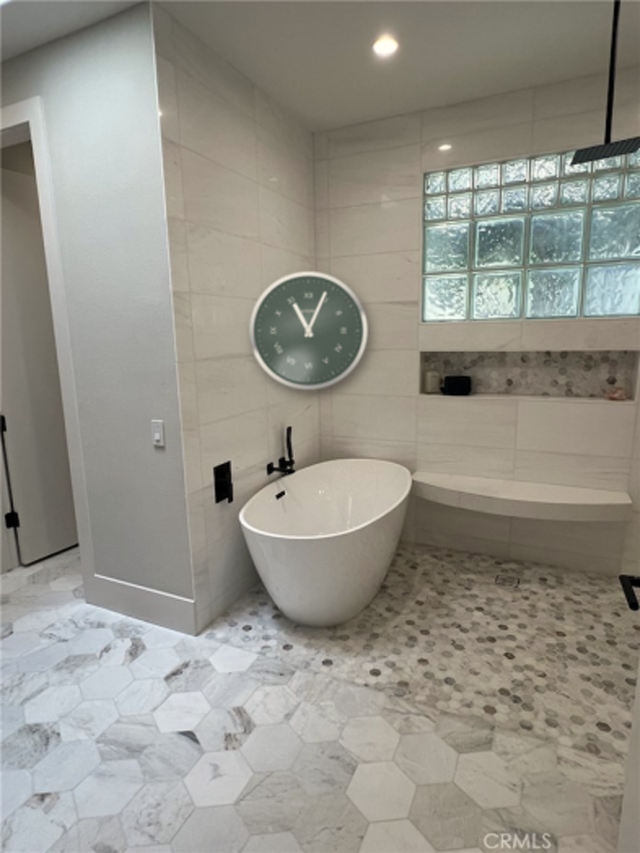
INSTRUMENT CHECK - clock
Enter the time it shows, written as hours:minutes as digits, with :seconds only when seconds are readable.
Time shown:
11:04
